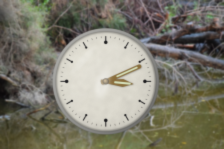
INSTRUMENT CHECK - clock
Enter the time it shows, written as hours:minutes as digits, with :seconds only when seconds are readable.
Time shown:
3:11
